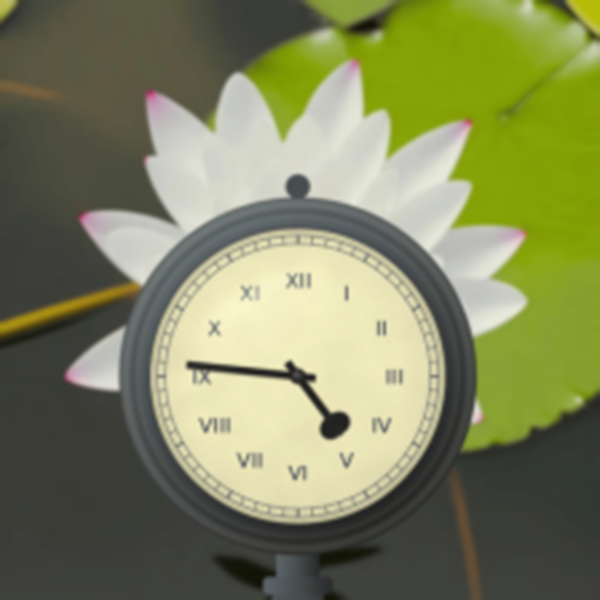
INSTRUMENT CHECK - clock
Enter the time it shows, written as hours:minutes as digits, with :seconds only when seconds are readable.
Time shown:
4:46
